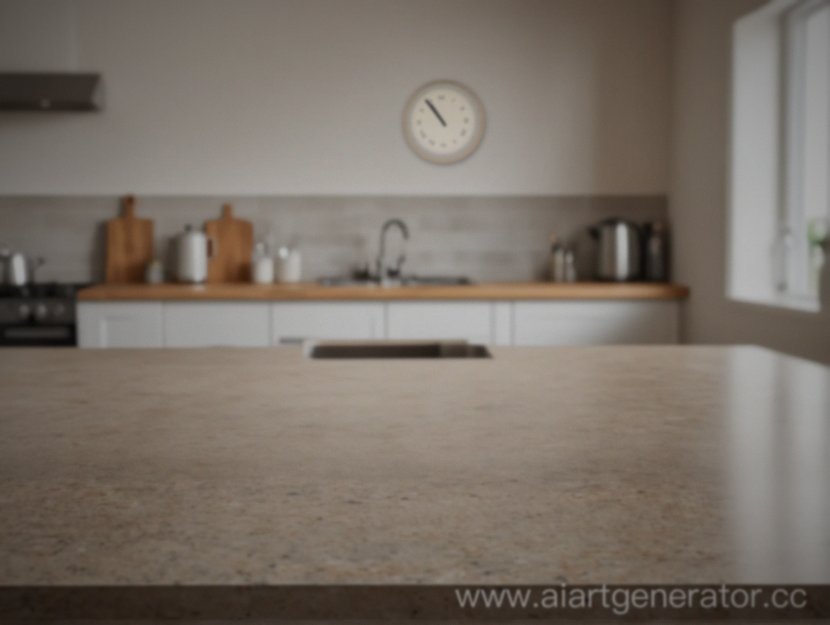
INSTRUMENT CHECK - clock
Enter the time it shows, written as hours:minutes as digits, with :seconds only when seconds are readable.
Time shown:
10:54
